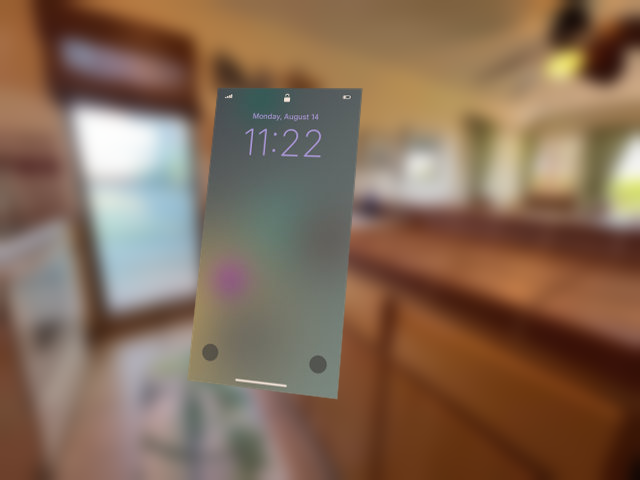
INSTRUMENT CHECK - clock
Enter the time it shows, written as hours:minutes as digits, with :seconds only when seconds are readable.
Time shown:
11:22
